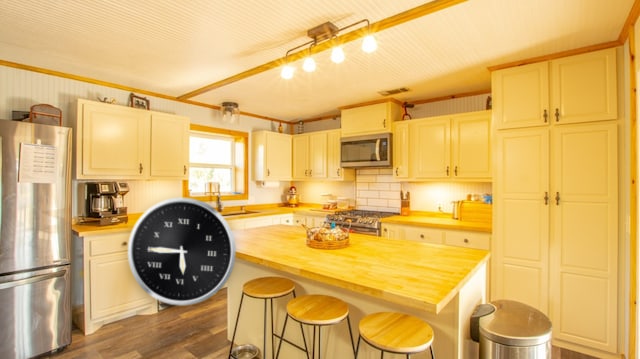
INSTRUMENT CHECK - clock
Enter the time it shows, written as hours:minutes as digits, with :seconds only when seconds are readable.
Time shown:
5:45
